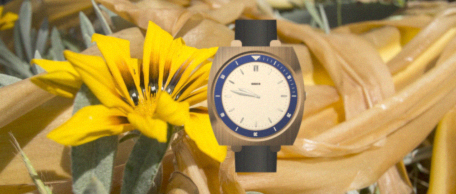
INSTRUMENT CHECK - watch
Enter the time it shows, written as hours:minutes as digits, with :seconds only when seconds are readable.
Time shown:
9:47
